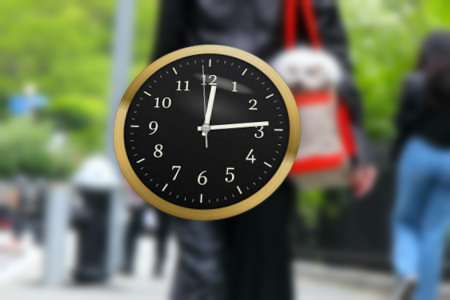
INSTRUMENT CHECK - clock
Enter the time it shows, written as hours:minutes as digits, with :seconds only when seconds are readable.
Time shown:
12:13:59
